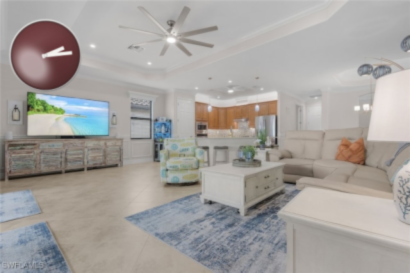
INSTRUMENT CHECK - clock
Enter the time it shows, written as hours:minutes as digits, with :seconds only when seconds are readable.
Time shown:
2:14
